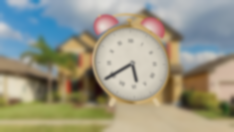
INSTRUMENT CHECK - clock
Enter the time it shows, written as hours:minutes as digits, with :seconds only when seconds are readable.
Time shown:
5:40
